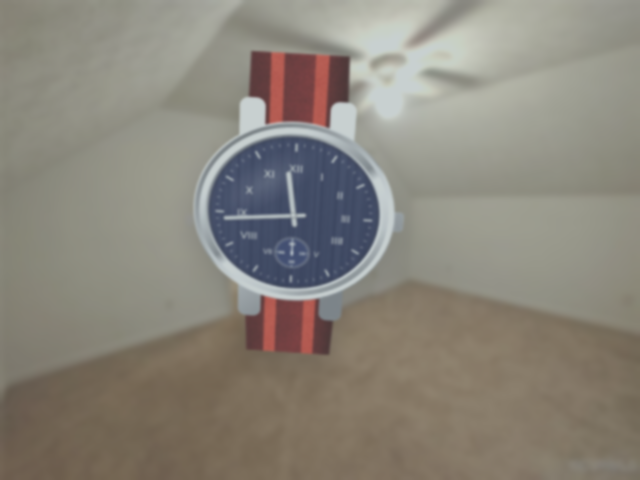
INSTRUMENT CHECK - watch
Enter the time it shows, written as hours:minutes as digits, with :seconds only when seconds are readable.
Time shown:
11:44
